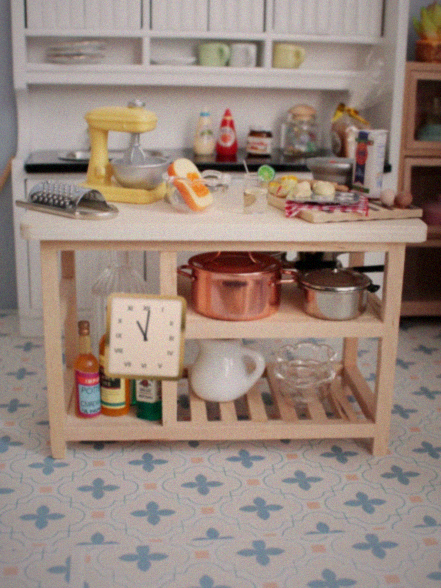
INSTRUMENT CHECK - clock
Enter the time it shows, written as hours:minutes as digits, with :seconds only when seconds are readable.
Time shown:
11:01
